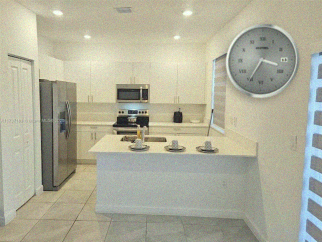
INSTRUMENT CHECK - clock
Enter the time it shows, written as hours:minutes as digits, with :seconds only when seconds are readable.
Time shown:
3:35
